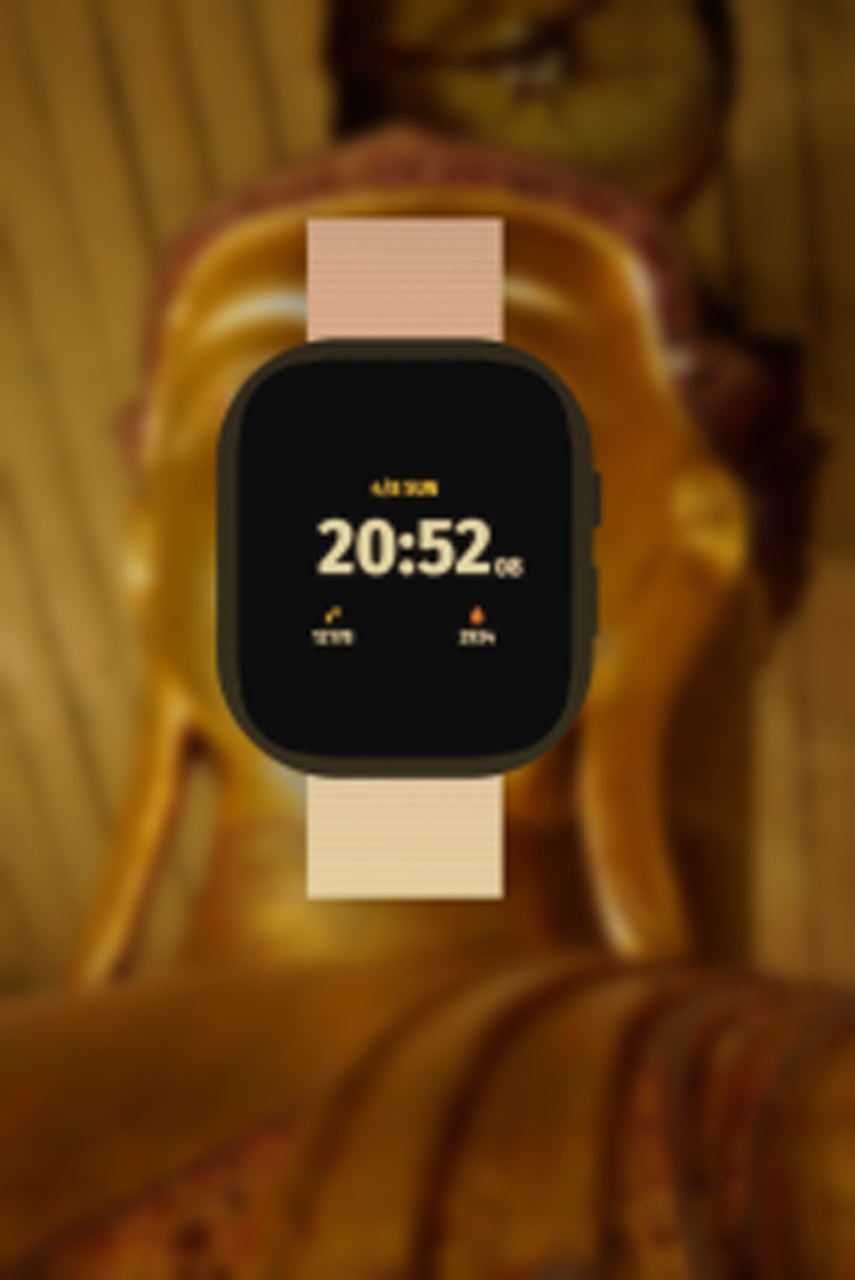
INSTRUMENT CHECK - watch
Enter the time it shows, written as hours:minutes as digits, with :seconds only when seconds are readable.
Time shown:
20:52
